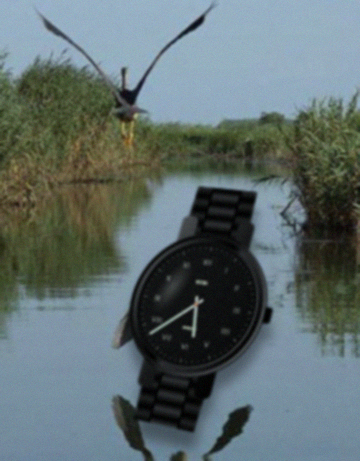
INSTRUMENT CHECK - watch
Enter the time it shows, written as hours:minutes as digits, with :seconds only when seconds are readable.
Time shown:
5:38
